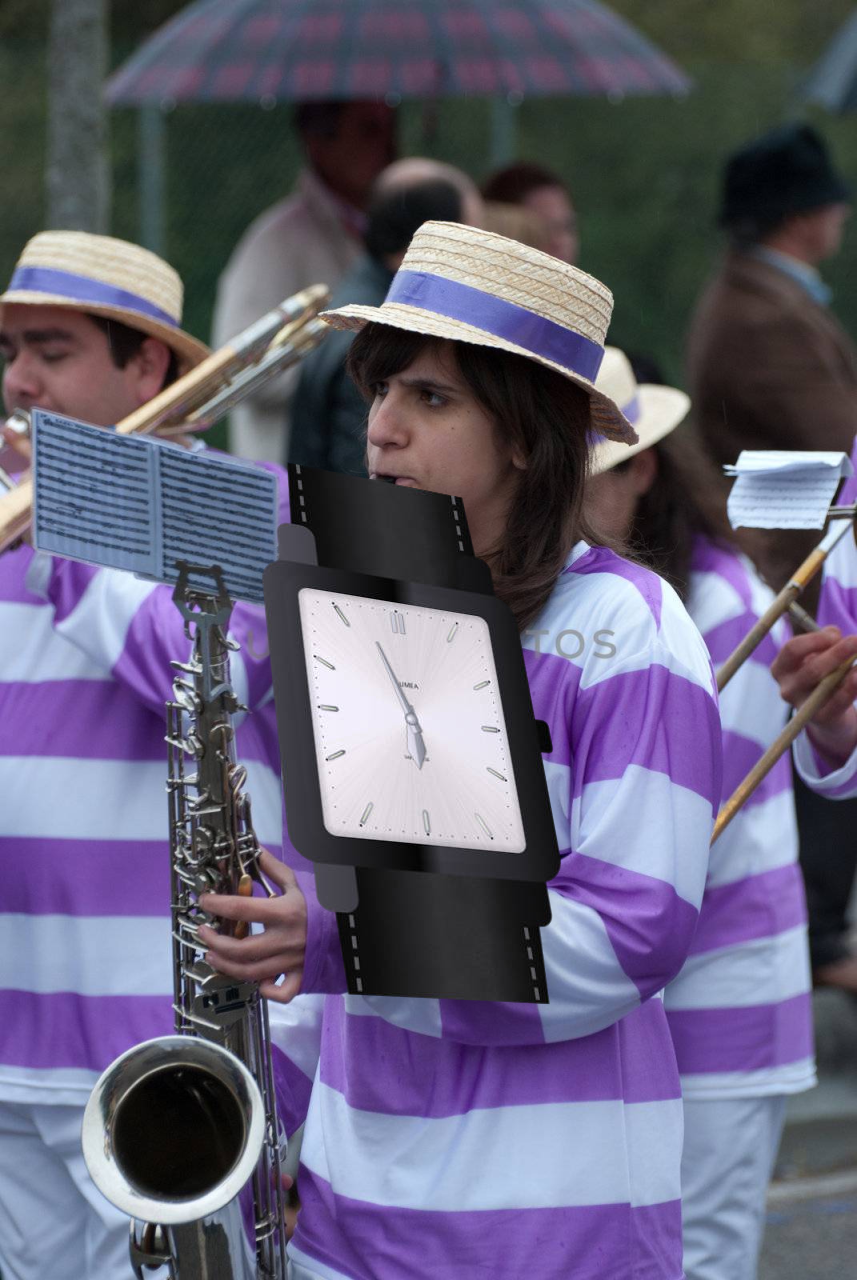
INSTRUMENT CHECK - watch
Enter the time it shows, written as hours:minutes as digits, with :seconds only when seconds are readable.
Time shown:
5:57
